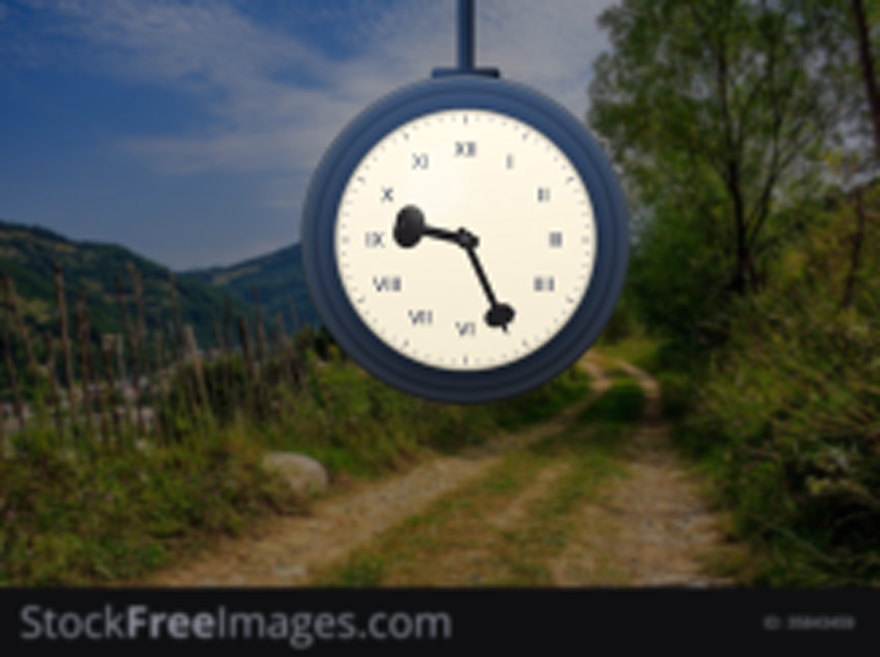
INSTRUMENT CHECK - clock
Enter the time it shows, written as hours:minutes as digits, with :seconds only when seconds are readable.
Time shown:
9:26
